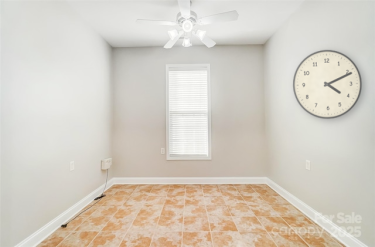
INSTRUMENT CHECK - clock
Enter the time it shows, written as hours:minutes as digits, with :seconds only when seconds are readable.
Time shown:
4:11
